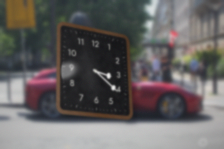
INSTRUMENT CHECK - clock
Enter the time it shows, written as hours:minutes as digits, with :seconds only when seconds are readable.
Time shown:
3:21
